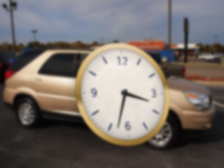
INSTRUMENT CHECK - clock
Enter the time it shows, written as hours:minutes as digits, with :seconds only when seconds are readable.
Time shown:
3:33
